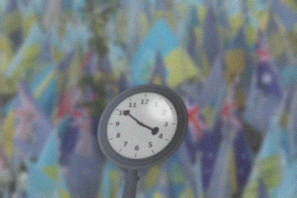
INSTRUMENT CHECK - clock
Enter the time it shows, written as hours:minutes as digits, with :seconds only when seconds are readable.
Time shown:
3:51
